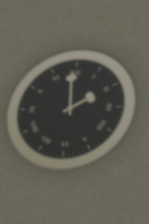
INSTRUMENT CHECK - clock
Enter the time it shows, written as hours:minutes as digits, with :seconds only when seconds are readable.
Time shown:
1:59
